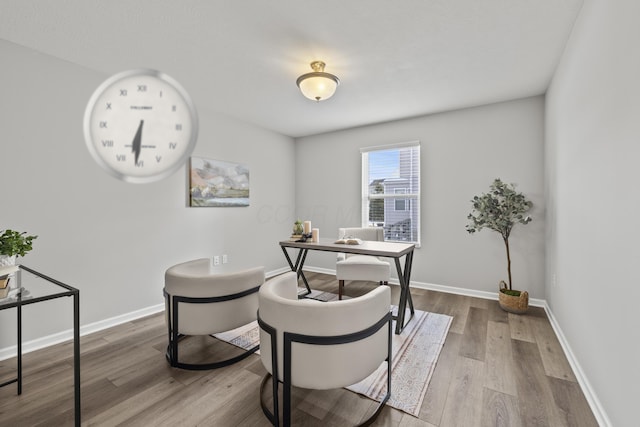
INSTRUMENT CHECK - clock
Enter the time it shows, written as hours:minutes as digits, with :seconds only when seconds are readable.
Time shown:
6:31
